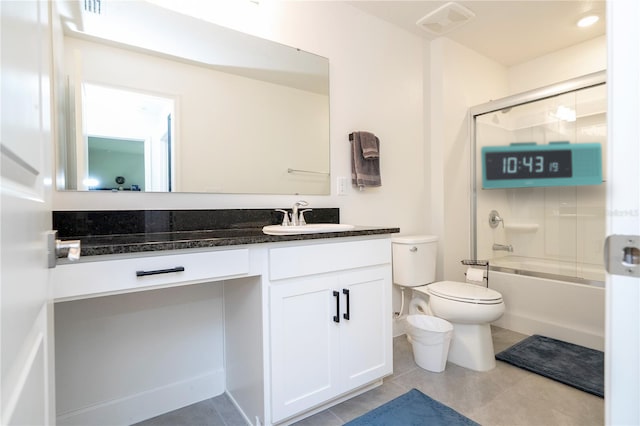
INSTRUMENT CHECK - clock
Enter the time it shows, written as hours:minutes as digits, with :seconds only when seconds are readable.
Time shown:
10:43
